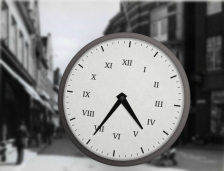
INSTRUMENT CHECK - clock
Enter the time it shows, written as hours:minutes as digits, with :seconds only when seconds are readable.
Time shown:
4:35
